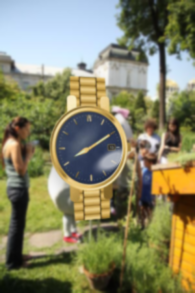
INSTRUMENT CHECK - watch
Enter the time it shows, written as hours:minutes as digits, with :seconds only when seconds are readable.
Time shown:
8:10
